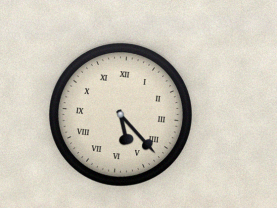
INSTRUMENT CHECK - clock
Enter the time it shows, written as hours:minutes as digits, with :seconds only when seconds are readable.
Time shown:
5:22
